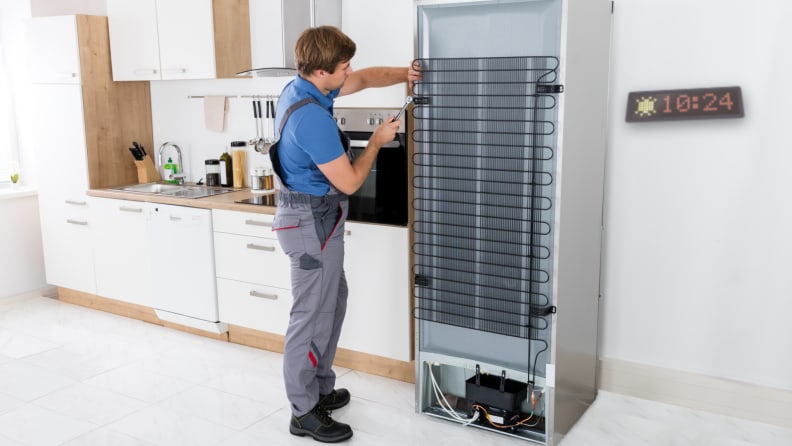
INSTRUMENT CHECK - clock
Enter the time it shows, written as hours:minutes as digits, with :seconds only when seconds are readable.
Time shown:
10:24
